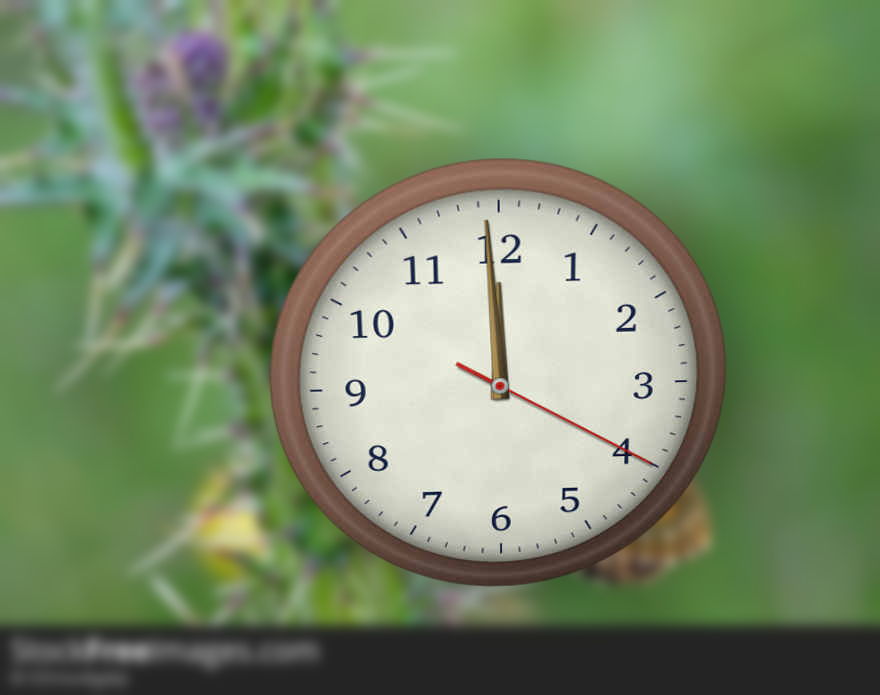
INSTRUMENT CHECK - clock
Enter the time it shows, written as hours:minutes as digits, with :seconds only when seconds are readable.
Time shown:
11:59:20
